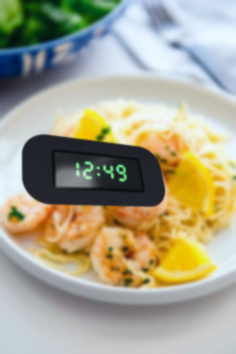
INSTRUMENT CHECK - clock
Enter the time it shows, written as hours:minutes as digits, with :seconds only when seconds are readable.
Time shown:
12:49
